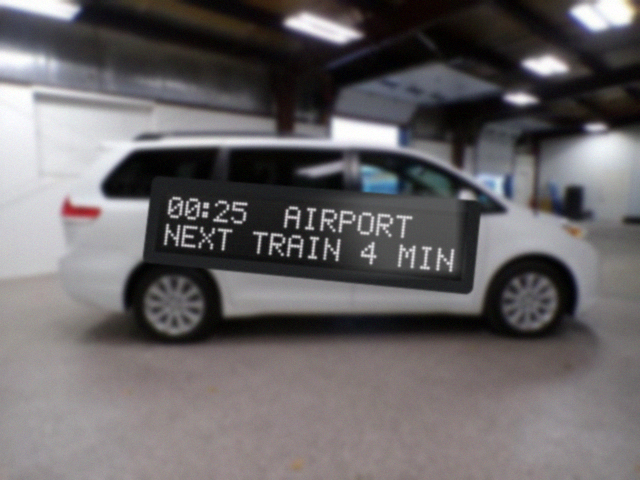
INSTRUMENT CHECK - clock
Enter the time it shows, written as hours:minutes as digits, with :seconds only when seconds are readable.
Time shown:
0:25
